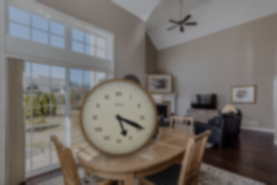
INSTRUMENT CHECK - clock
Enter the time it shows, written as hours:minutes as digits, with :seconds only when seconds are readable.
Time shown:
5:19
